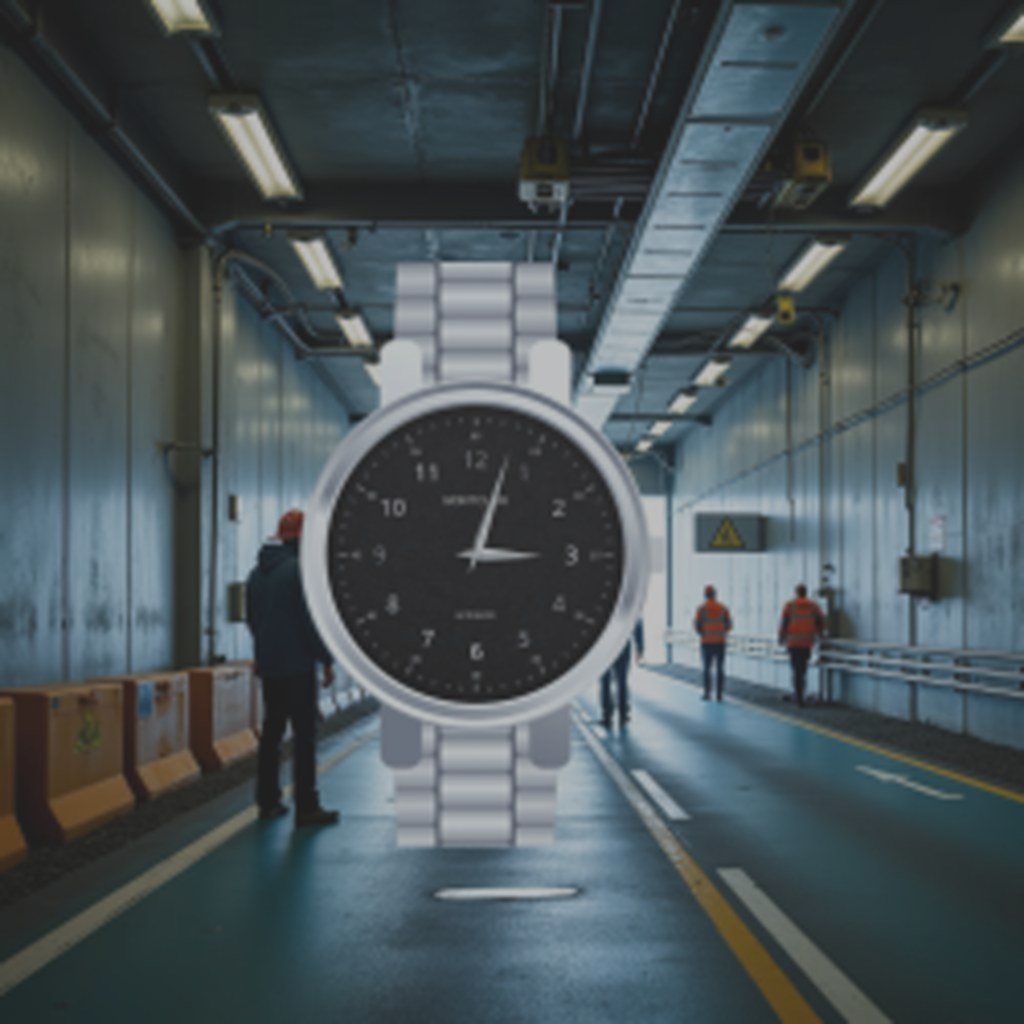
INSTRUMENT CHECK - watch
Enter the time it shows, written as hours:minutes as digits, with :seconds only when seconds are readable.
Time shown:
3:03
